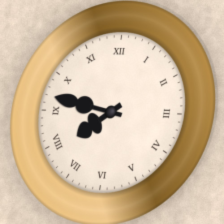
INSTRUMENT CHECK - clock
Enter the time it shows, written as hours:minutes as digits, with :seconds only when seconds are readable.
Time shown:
7:47
